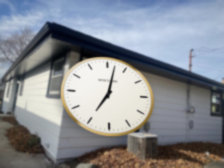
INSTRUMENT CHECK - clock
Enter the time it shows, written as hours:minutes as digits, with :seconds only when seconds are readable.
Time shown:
7:02
